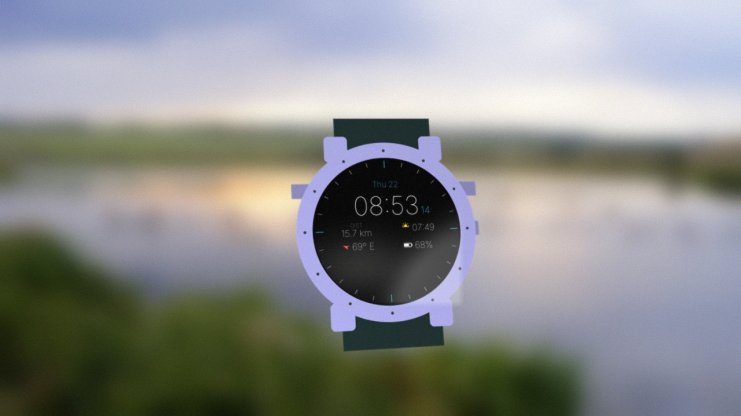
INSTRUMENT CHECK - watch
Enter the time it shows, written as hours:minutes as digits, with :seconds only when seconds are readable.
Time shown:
8:53:14
